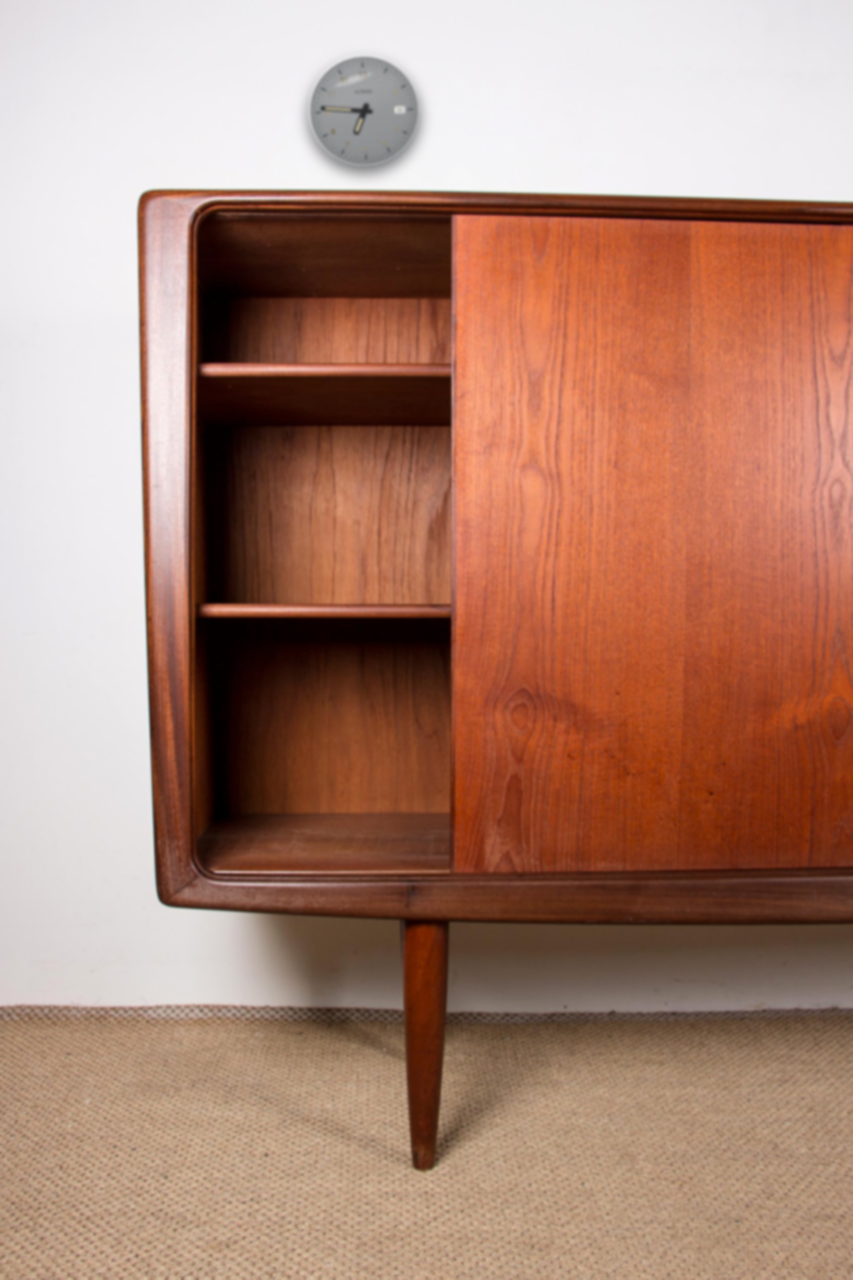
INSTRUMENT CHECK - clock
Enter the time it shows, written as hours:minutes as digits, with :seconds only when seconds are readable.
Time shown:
6:46
